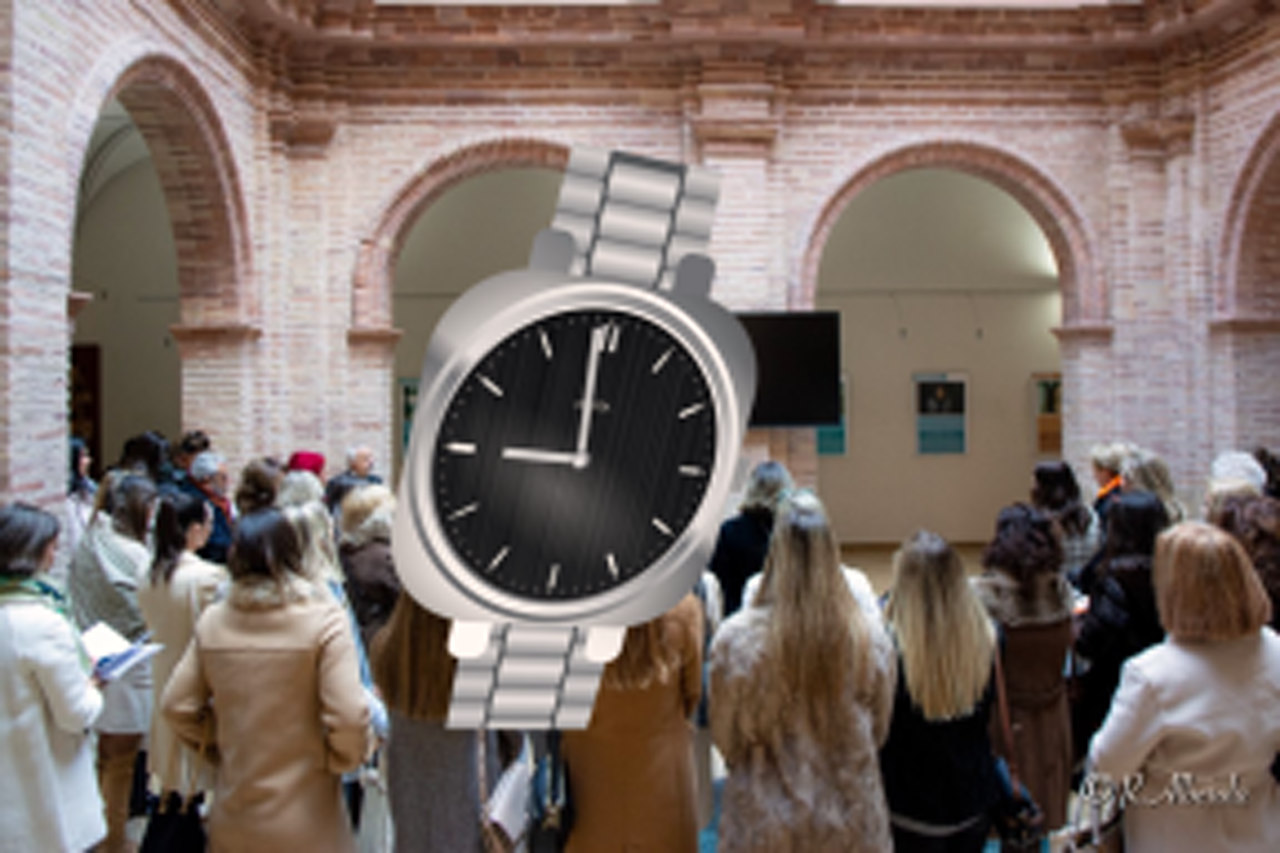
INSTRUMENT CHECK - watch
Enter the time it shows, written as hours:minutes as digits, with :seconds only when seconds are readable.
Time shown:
8:59
